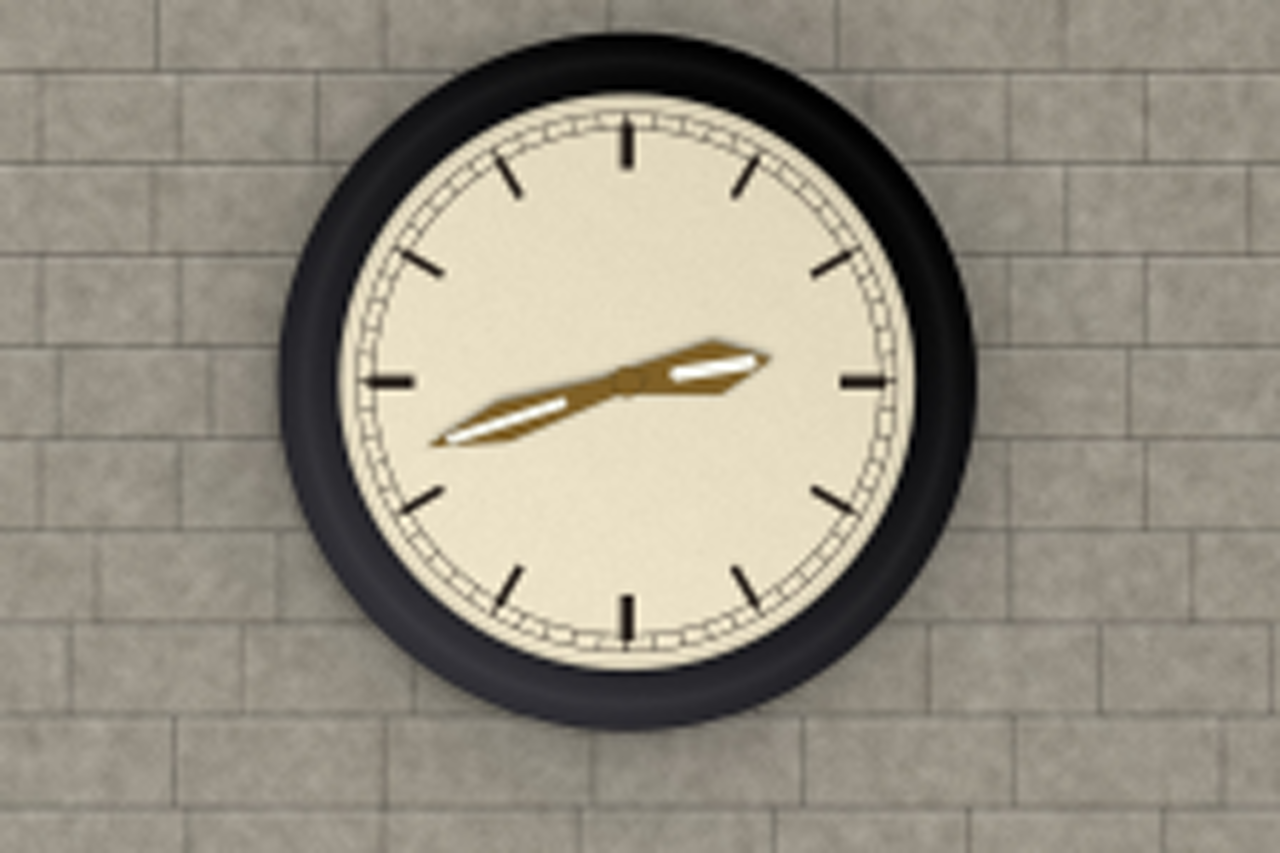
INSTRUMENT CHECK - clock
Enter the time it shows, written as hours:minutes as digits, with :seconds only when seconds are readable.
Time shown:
2:42
